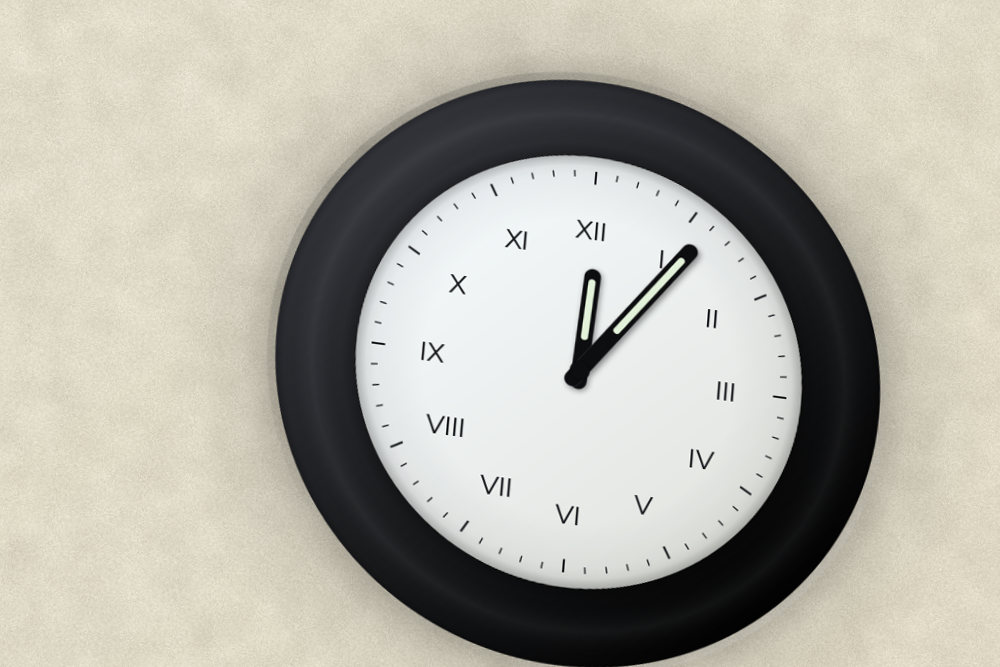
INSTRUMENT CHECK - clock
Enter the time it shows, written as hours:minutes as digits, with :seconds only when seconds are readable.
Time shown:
12:06
